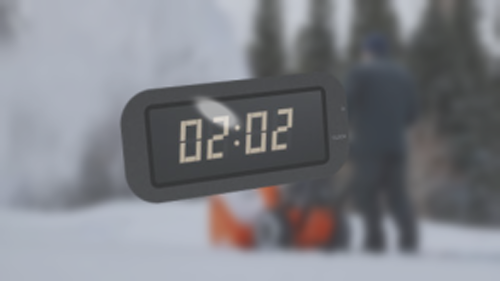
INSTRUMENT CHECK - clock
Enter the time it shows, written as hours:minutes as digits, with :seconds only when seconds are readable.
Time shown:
2:02
